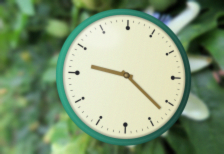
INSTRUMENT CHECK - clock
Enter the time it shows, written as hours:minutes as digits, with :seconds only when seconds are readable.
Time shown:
9:22
